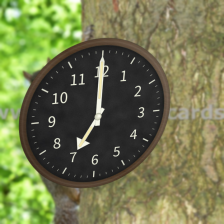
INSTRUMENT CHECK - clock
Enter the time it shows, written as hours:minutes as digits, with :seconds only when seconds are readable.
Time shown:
7:00
